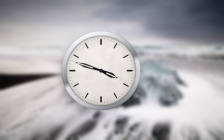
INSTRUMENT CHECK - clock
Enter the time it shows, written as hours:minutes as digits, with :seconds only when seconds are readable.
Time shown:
3:48
